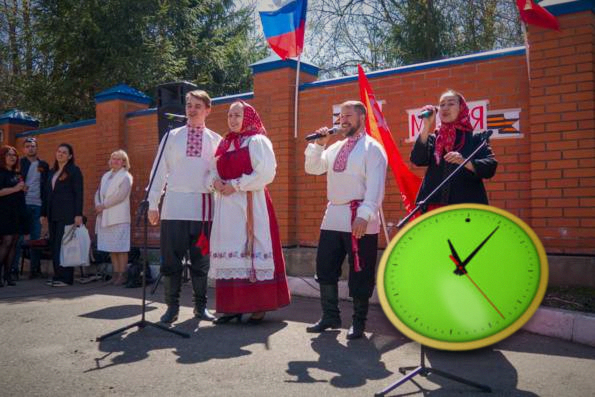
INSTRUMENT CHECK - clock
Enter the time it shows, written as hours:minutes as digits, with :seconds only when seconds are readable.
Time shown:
11:05:23
